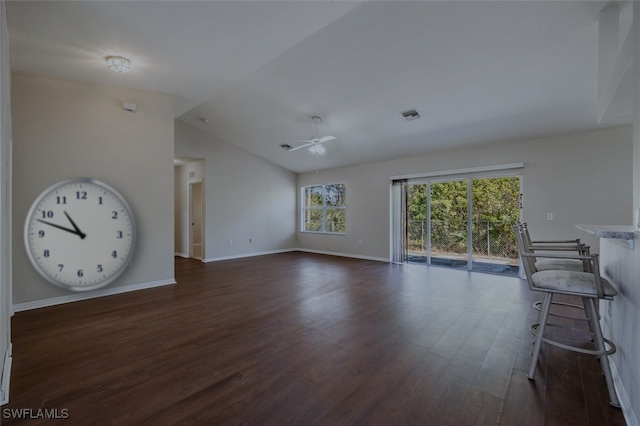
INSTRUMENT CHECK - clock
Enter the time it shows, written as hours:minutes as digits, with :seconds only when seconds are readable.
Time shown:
10:48
